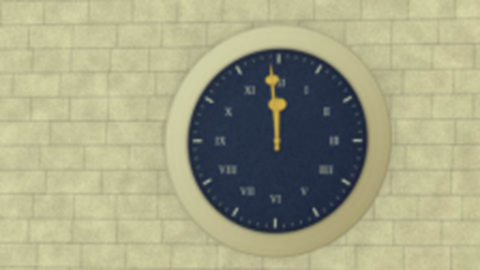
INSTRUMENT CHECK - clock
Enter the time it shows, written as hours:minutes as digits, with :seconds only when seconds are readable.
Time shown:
11:59
